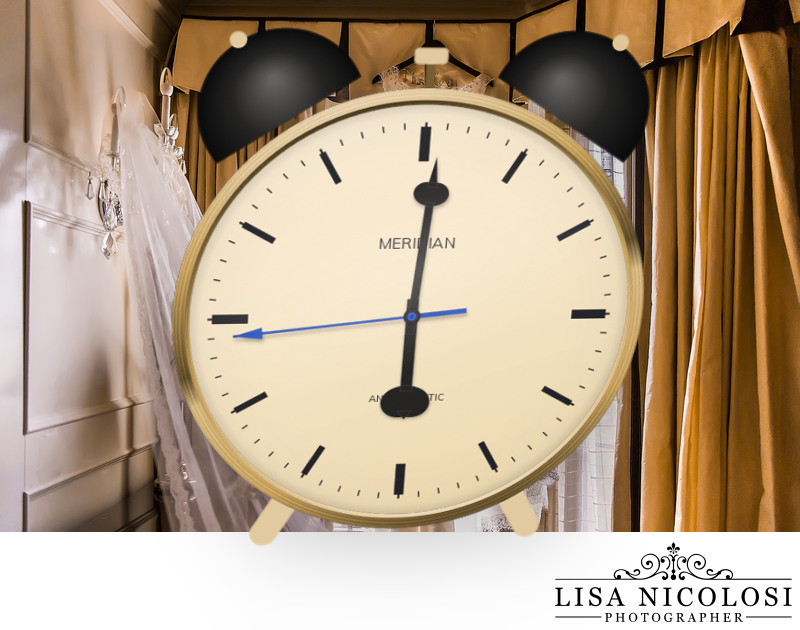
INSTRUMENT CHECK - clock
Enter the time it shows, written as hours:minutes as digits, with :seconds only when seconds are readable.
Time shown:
6:00:44
